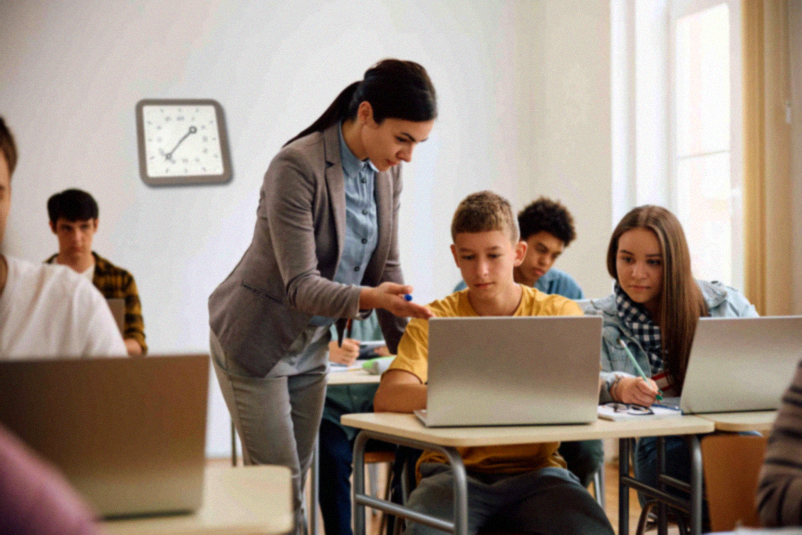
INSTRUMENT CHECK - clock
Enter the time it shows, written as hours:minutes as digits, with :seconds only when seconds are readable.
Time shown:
1:37
